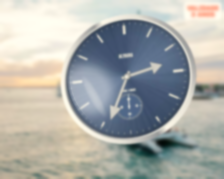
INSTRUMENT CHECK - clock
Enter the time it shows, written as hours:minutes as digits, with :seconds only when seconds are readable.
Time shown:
2:34
